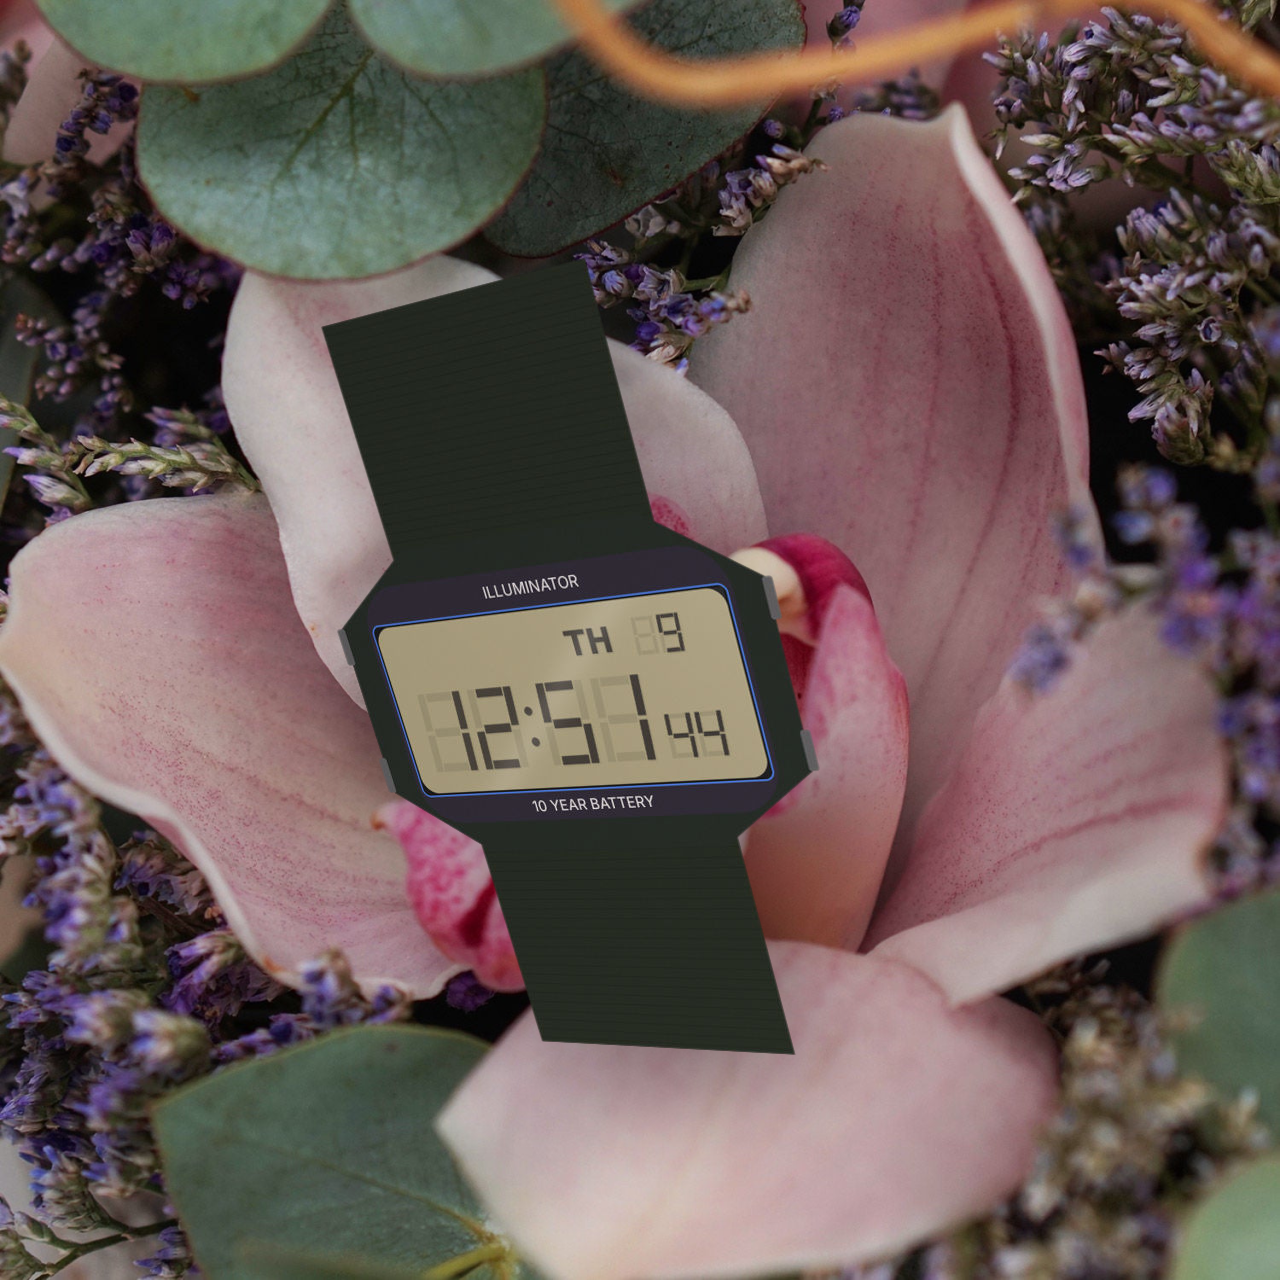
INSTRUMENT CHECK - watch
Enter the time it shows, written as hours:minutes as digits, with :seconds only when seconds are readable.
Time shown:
12:51:44
